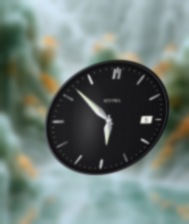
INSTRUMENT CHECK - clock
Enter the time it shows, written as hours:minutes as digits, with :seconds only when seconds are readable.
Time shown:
5:52
